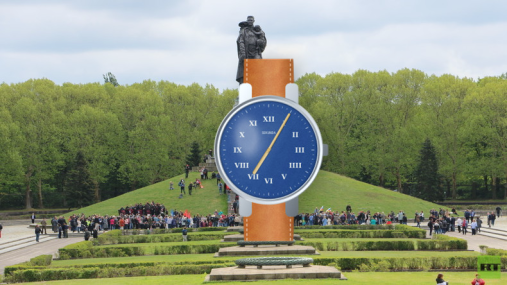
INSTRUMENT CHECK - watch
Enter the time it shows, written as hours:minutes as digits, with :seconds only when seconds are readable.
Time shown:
7:05
